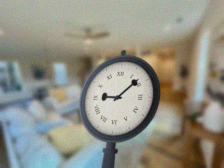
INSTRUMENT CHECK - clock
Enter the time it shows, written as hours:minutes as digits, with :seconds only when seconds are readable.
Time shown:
9:08
